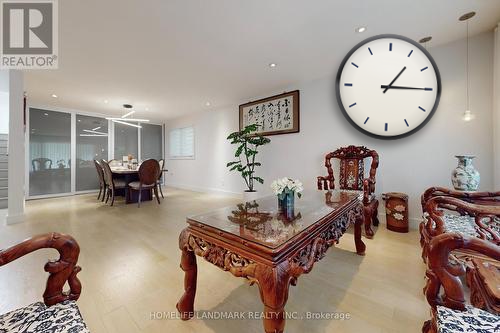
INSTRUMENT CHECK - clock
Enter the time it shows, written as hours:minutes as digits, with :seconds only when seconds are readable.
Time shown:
1:15
